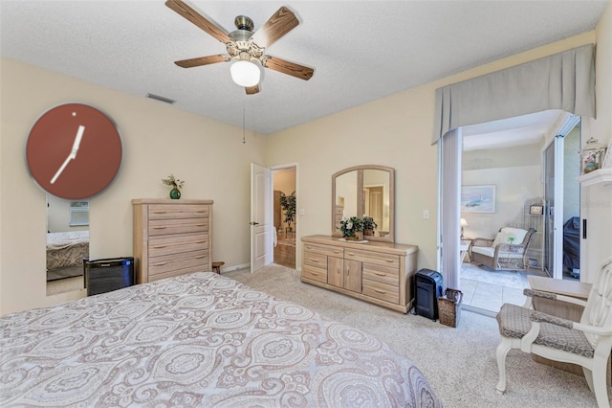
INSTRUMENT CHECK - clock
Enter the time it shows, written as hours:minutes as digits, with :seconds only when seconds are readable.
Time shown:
12:36
